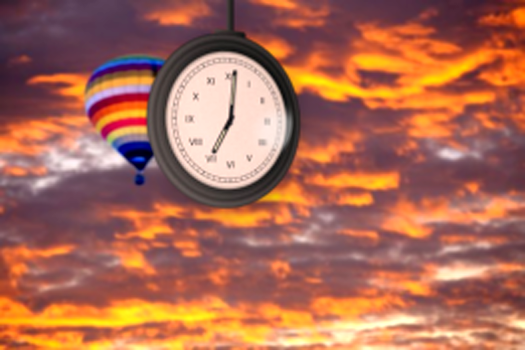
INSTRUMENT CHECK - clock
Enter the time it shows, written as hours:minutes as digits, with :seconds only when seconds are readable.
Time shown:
7:01
